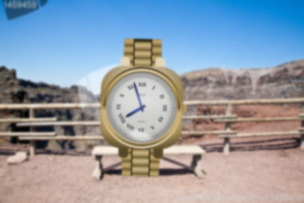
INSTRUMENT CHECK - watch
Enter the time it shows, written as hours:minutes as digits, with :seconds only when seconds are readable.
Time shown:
7:57
